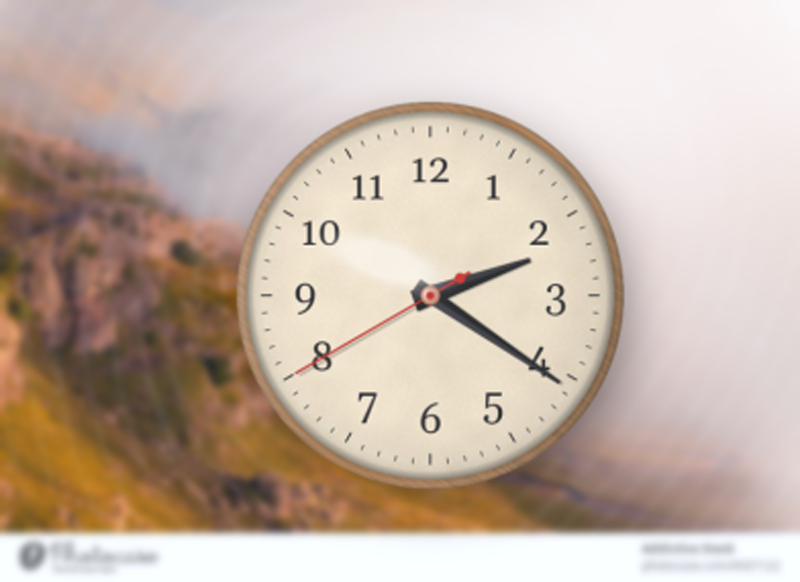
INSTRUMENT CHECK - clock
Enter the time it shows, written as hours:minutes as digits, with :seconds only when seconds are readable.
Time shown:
2:20:40
